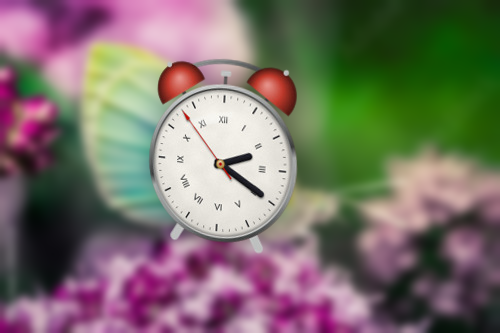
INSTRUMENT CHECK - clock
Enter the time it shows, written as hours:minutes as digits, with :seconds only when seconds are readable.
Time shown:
2:19:53
